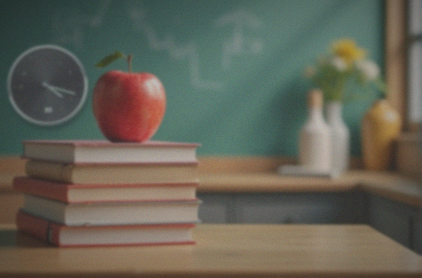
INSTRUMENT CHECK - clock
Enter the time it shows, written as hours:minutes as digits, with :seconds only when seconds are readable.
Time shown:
4:18
